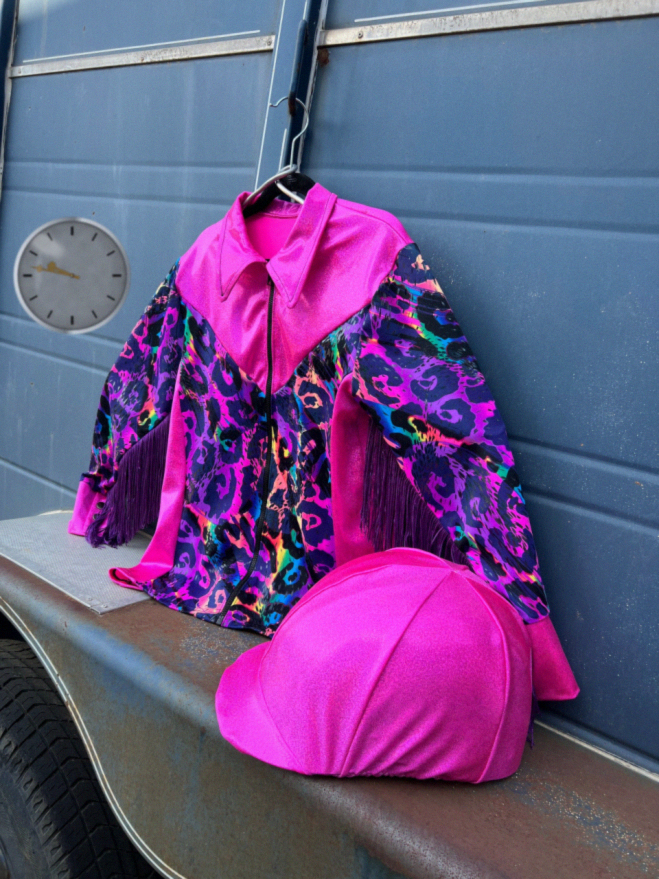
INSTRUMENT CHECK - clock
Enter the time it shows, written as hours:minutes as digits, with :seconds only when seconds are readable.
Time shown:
9:47
